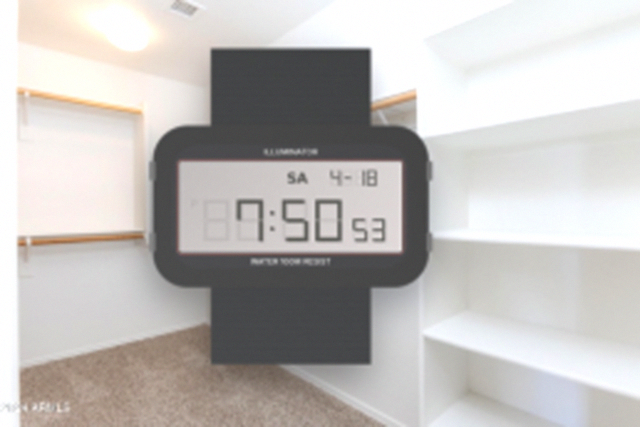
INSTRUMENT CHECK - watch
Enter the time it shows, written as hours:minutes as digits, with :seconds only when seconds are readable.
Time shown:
7:50:53
